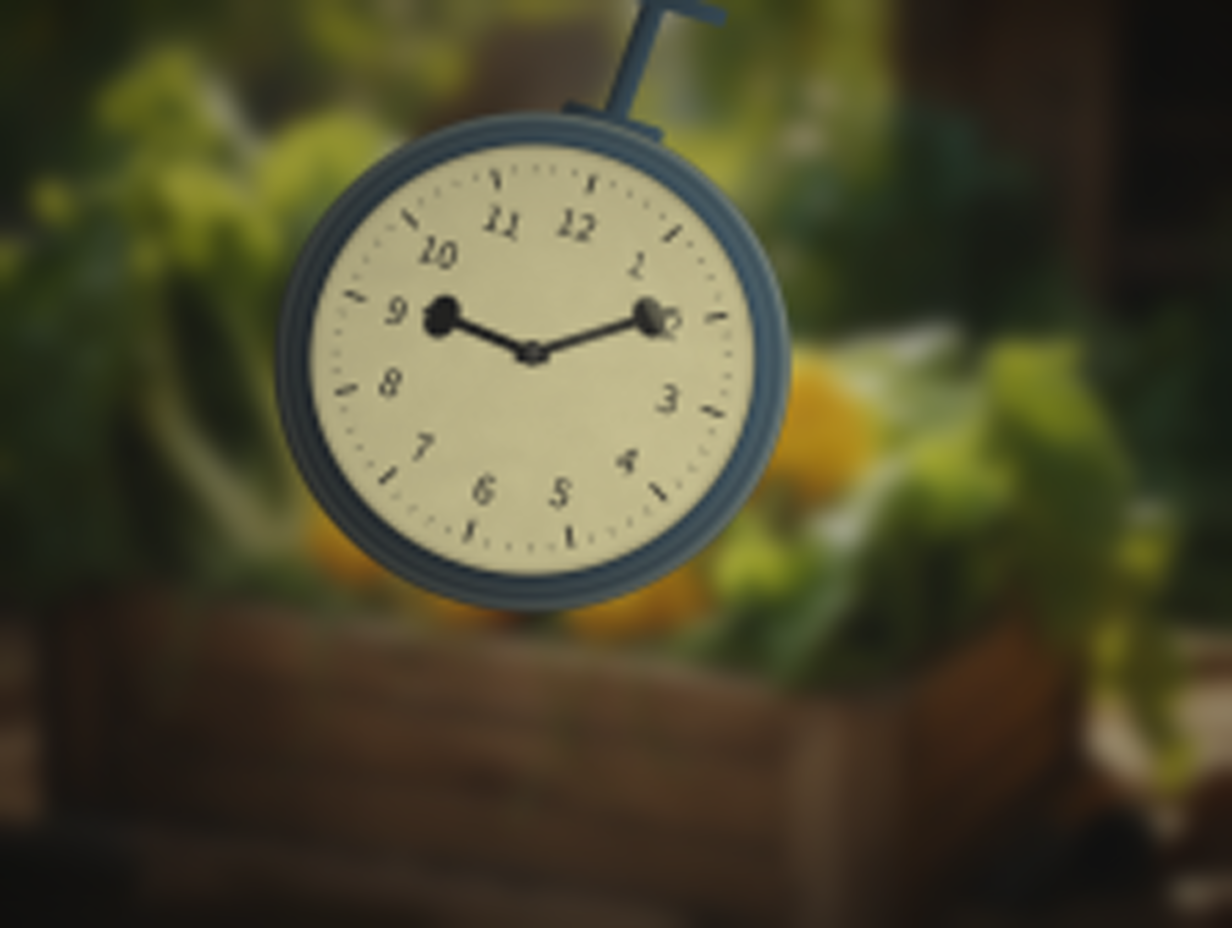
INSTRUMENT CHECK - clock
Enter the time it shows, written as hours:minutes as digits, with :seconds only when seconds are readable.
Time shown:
9:09
